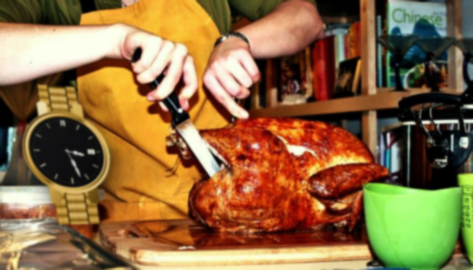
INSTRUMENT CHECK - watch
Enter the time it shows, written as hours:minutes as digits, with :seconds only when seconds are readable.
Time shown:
3:27
